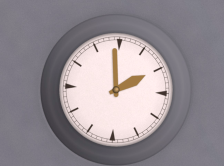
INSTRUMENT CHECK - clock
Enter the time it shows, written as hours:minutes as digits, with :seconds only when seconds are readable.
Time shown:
1:59
